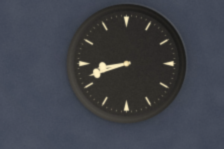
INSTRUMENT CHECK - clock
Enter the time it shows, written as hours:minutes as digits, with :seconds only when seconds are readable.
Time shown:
8:42
